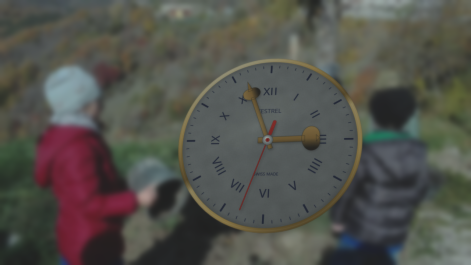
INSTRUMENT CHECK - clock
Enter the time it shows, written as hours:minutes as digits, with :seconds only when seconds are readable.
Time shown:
2:56:33
